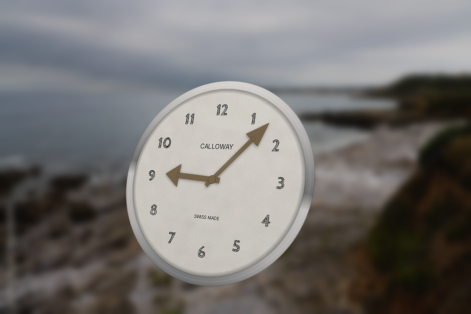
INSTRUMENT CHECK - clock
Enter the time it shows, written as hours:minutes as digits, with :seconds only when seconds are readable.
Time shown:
9:07
